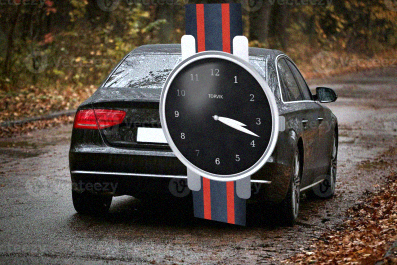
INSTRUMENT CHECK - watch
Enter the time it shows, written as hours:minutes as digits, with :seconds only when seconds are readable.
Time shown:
3:18
